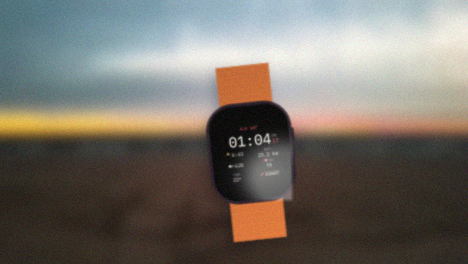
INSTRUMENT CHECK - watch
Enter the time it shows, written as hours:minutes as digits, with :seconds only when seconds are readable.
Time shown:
1:04
